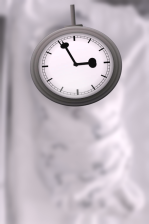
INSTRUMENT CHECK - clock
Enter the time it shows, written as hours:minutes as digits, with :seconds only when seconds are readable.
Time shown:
2:56
